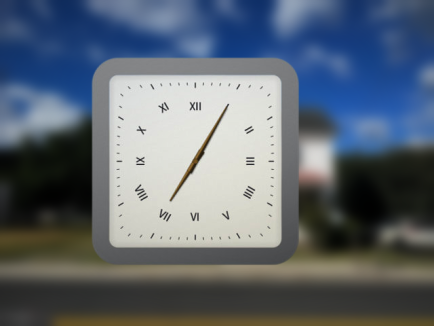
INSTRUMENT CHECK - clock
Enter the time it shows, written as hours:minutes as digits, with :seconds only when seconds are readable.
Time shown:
7:05
